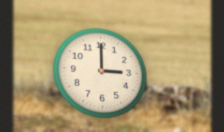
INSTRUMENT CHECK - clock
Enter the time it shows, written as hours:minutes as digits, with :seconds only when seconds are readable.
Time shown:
3:00
